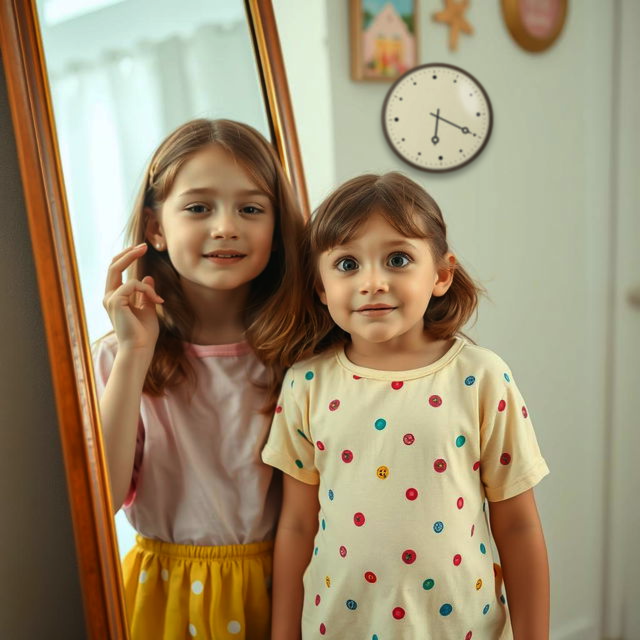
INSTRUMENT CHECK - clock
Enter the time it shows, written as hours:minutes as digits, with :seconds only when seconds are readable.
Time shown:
6:20
